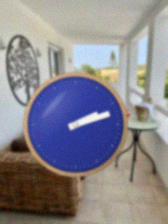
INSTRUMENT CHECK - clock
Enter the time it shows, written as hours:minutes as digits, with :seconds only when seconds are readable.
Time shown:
2:12
